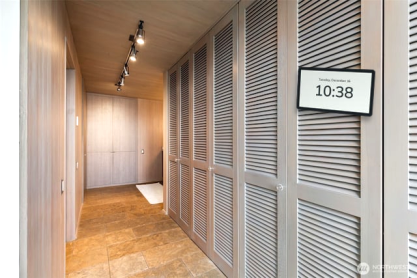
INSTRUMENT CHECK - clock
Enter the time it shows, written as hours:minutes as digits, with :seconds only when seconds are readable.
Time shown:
10:38
